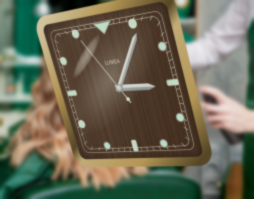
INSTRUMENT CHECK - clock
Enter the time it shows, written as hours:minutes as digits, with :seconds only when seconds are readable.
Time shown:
3:05:55
